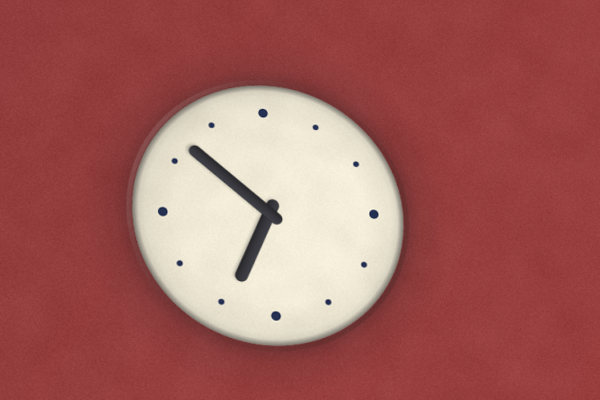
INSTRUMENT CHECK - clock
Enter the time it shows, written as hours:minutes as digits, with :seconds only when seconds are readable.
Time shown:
6:52
